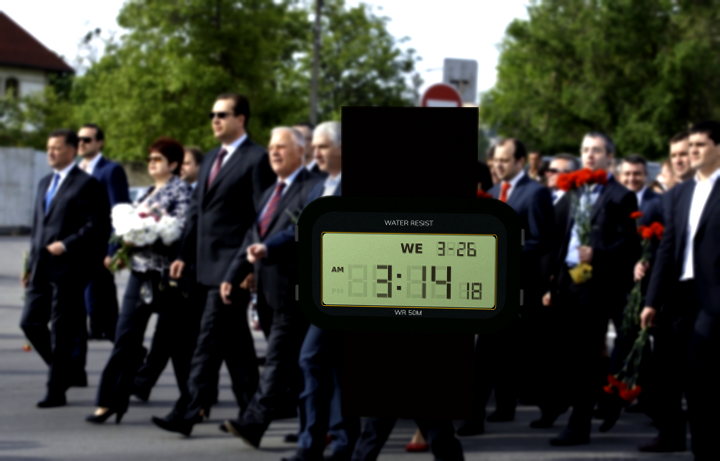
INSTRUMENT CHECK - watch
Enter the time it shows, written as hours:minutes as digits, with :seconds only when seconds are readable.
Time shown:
3:14:18
